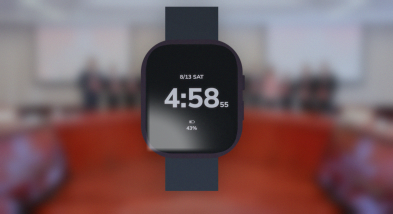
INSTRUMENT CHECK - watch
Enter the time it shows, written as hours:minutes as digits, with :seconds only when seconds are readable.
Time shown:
4:58:55
